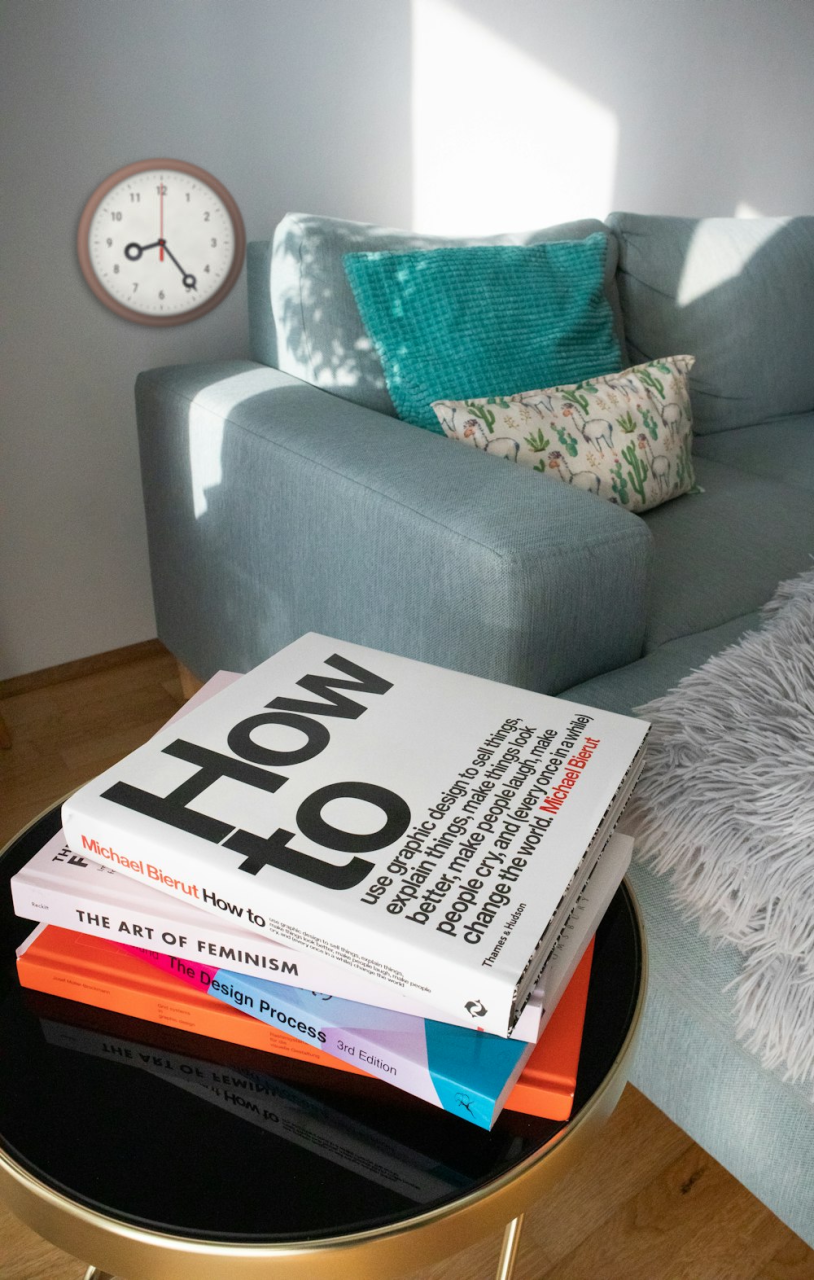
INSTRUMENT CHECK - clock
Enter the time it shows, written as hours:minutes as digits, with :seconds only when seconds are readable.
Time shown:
8:24:00
